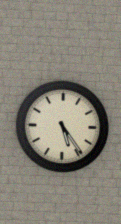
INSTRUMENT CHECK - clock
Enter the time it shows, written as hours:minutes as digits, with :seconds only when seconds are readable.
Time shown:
5:24
